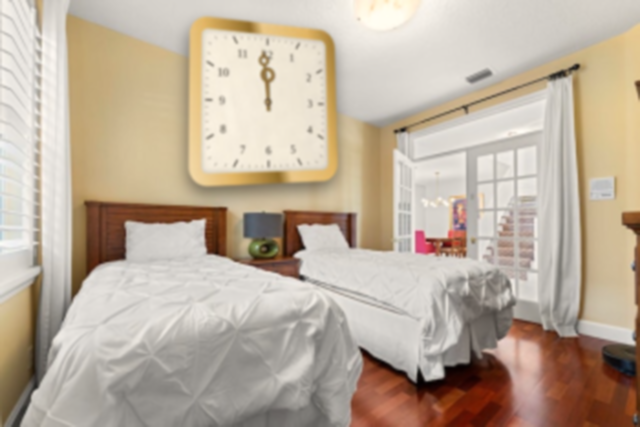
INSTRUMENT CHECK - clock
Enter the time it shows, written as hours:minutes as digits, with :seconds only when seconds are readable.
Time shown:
11:59
